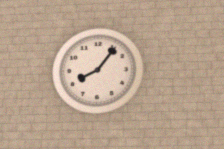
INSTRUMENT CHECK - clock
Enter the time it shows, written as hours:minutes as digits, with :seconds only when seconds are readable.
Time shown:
8:06
